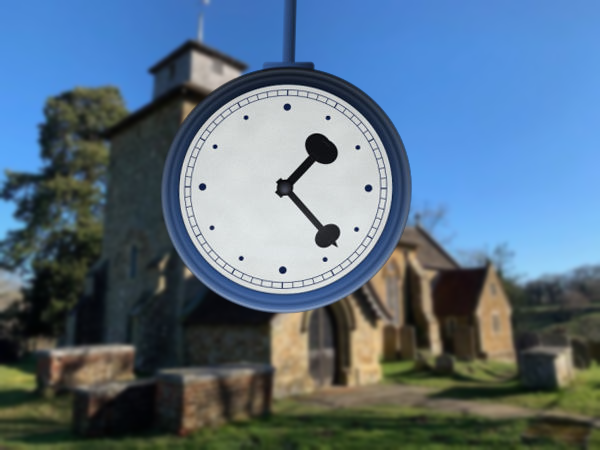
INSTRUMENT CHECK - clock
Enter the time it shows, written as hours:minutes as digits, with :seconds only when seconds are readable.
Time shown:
1:23
